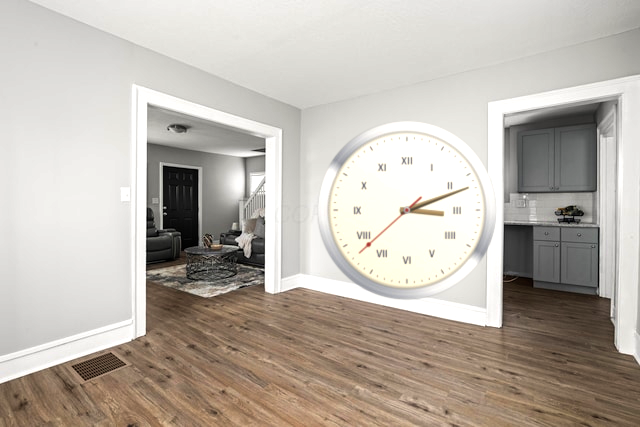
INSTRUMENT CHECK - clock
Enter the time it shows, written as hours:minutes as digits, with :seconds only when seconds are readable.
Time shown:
3:11:38
